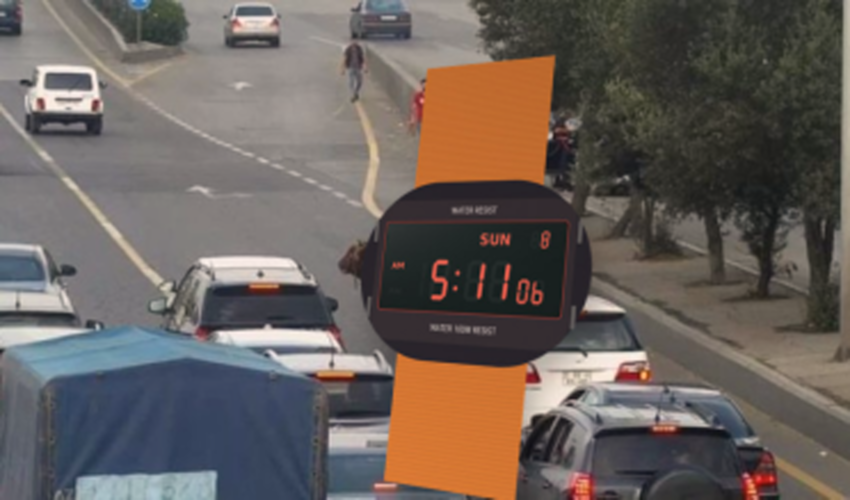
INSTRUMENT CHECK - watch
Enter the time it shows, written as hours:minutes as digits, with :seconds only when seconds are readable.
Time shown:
5:11:06
